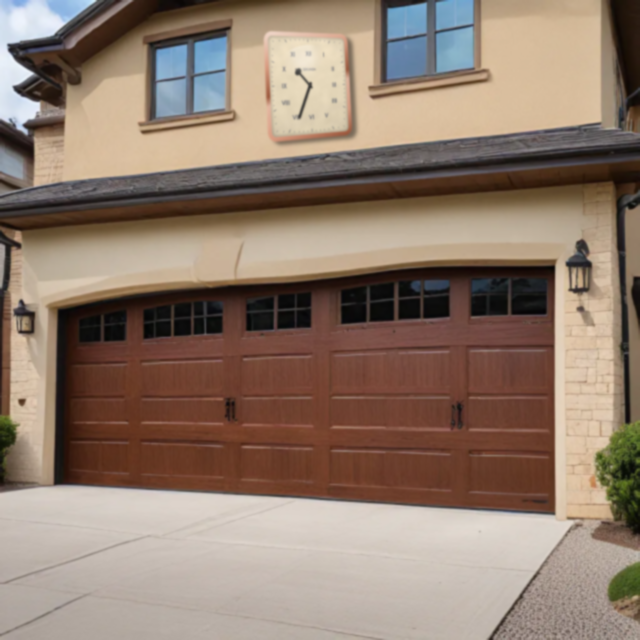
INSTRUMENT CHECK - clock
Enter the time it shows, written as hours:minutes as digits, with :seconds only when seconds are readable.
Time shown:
10:34
